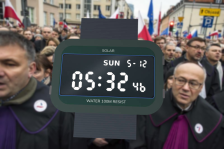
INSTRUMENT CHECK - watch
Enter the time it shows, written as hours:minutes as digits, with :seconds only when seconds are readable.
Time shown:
5:32:46
